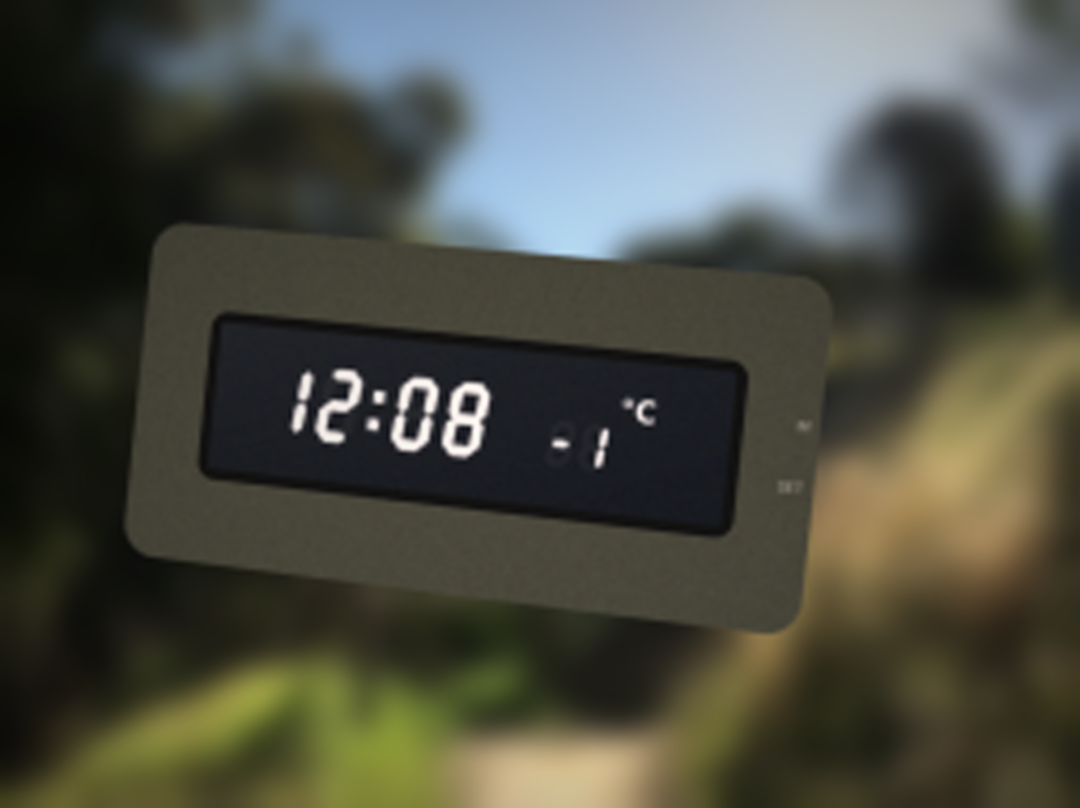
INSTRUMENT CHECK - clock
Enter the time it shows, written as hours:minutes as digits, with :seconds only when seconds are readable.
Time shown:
12:08
